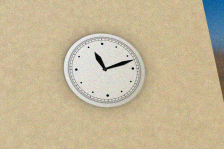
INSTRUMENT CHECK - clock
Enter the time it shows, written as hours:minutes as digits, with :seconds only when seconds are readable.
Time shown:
11:12
